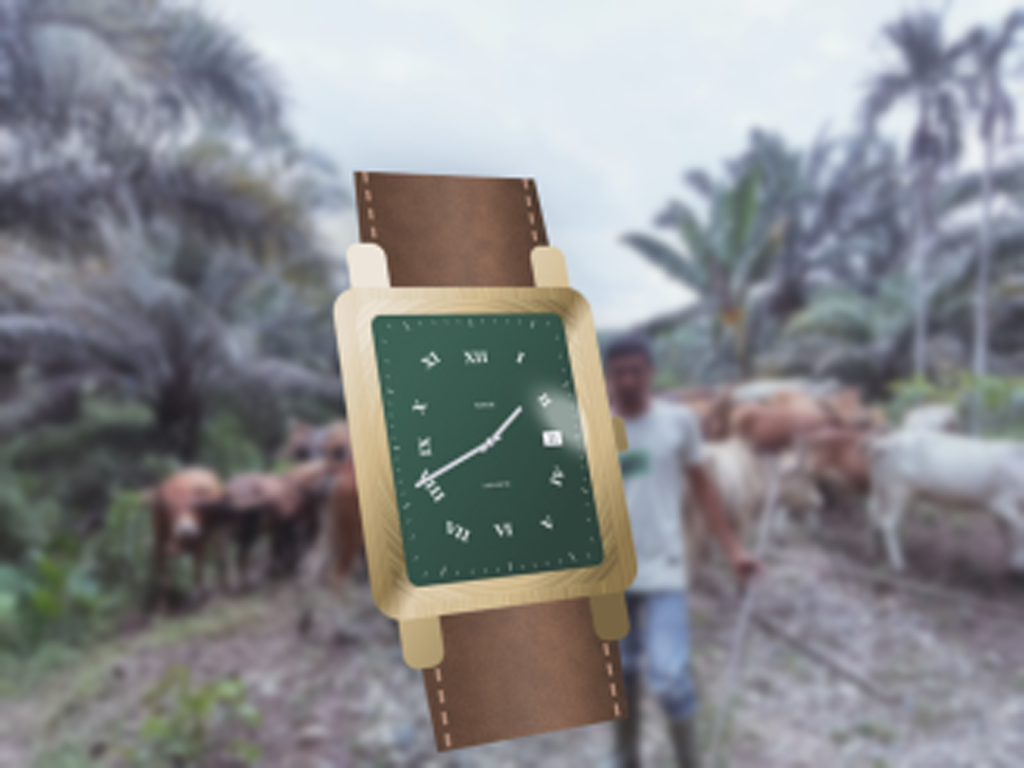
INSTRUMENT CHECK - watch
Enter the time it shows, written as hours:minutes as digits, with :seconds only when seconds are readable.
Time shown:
1:41
